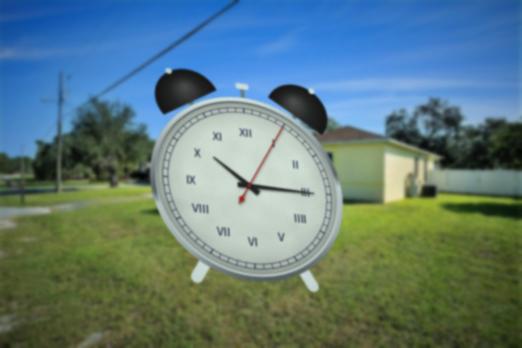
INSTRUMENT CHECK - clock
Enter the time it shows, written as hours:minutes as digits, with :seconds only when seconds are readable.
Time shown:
10:15:05
